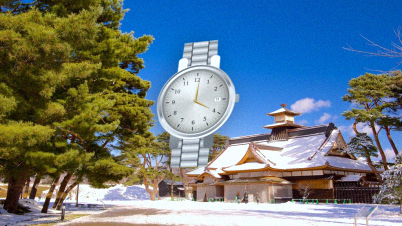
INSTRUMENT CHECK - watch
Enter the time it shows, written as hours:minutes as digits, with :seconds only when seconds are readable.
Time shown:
4:01
